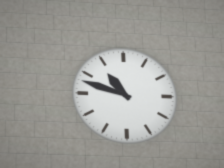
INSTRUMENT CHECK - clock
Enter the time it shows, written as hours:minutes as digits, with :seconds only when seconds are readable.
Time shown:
10:48
